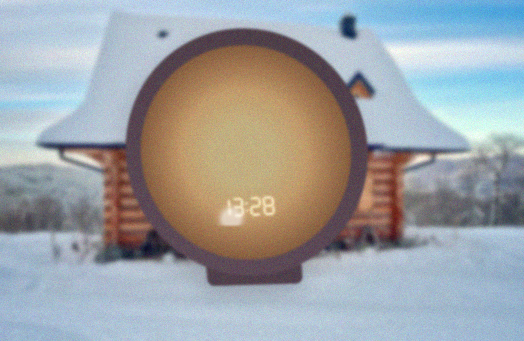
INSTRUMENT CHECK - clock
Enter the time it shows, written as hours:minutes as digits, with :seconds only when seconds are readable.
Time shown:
13:28
